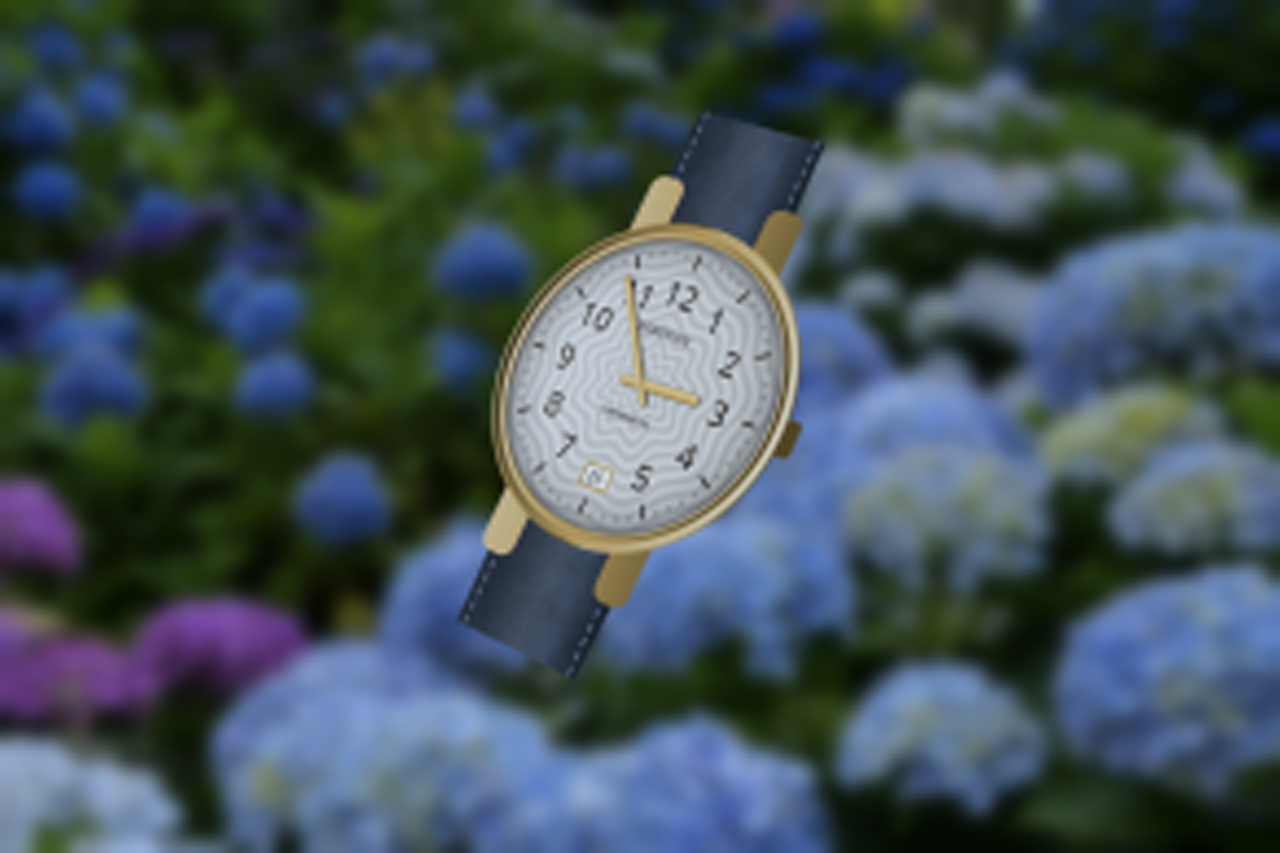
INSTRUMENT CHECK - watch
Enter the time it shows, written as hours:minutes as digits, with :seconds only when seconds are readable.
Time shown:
2:54
